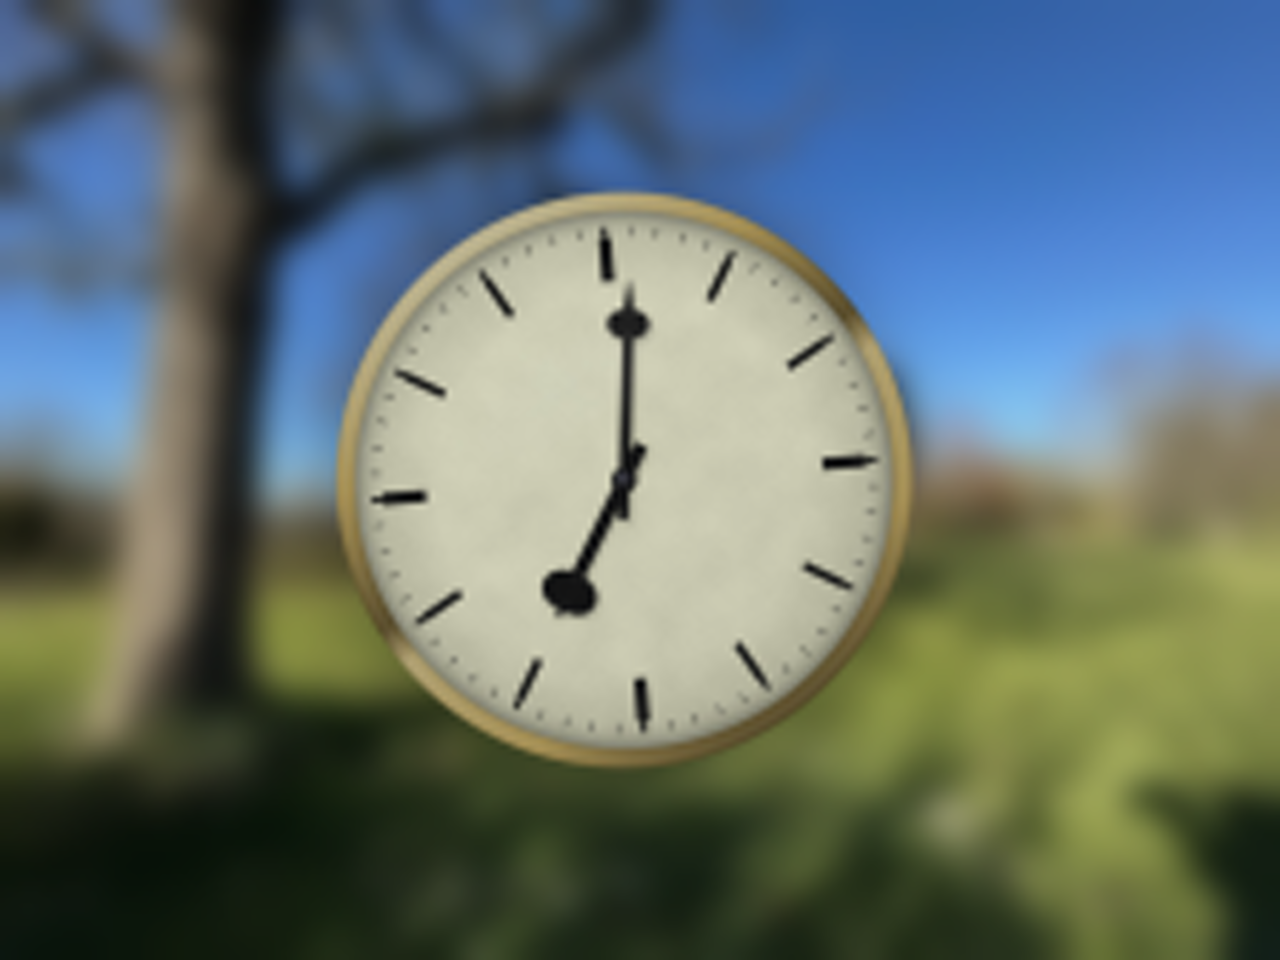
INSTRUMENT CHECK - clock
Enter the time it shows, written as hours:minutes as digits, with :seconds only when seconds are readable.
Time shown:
7:01
